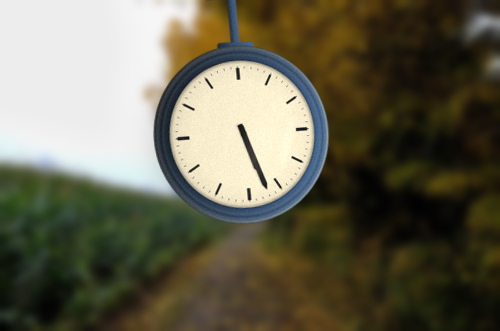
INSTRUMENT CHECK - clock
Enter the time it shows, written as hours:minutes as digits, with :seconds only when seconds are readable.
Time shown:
5:27
